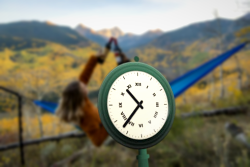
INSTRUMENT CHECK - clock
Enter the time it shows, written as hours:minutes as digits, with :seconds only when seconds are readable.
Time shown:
10:37
